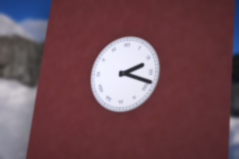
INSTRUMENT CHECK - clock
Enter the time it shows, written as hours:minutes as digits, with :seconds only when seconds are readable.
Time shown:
2:18
